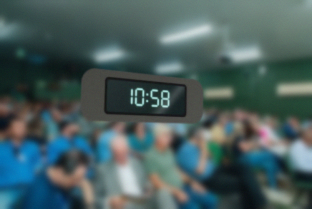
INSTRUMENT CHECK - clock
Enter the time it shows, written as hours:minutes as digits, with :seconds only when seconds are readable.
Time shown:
10:58
